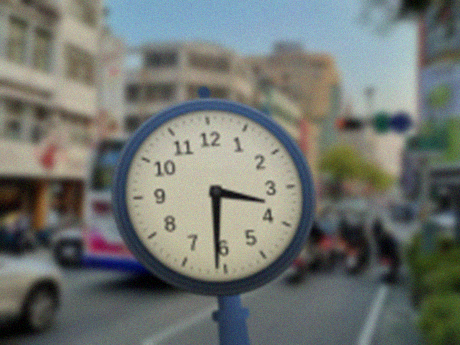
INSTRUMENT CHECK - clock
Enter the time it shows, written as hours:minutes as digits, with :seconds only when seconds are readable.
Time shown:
3:31
